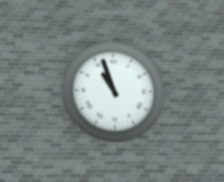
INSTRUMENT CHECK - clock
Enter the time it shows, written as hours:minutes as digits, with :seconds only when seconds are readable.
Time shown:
10:57
